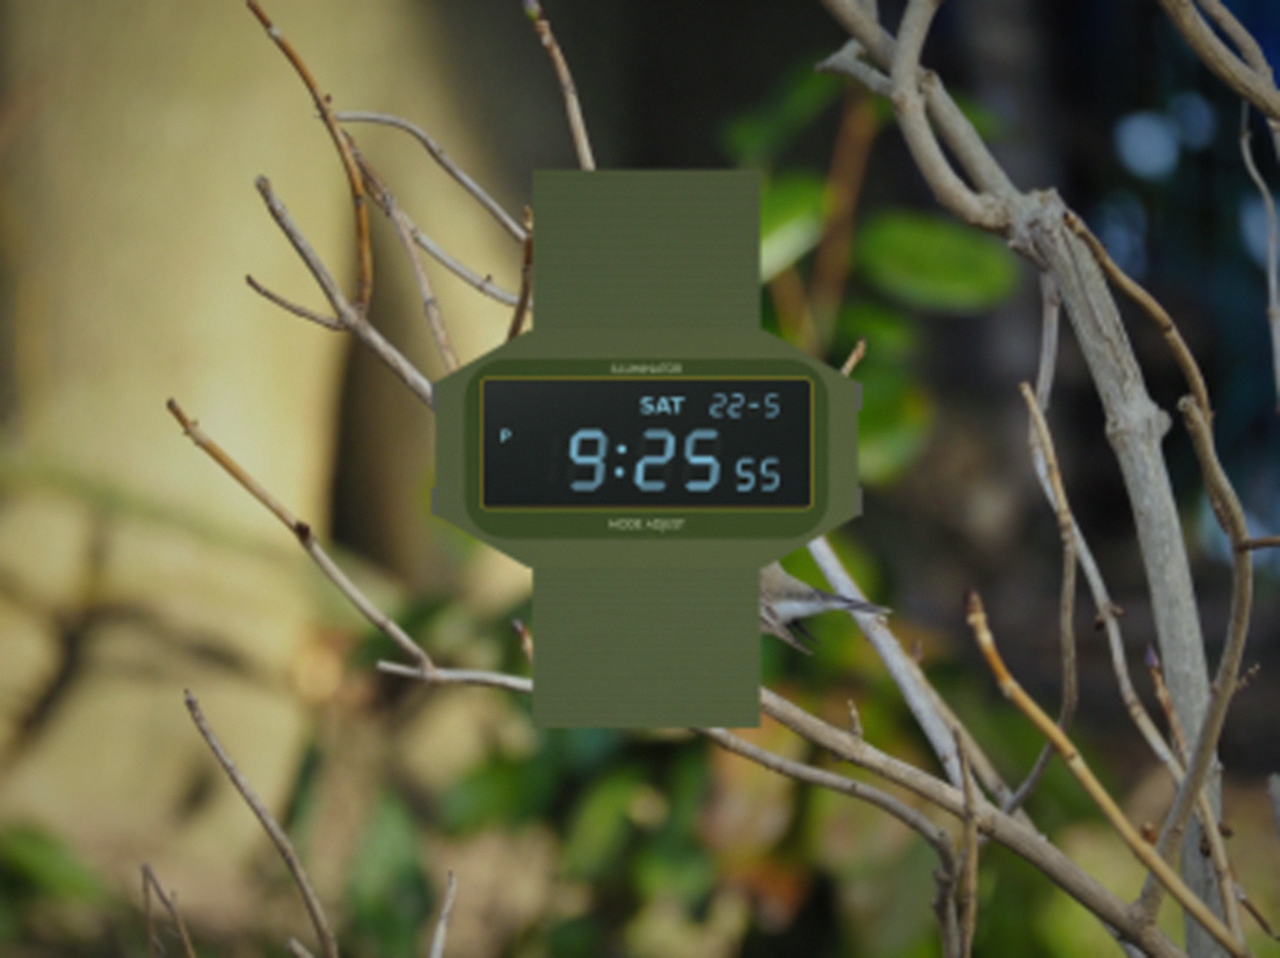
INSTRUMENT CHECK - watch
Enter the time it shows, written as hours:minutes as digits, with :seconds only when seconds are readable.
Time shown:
9:25:55
